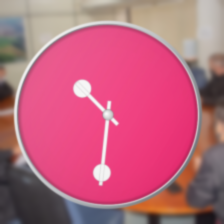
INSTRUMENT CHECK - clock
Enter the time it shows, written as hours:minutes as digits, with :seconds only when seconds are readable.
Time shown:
10:31
